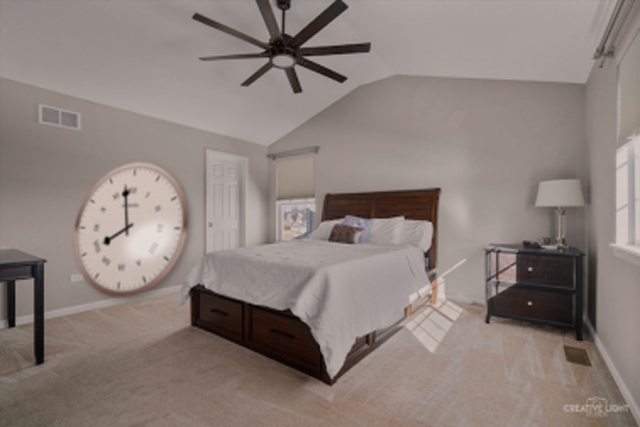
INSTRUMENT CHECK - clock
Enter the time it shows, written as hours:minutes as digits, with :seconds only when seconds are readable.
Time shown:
7:58
